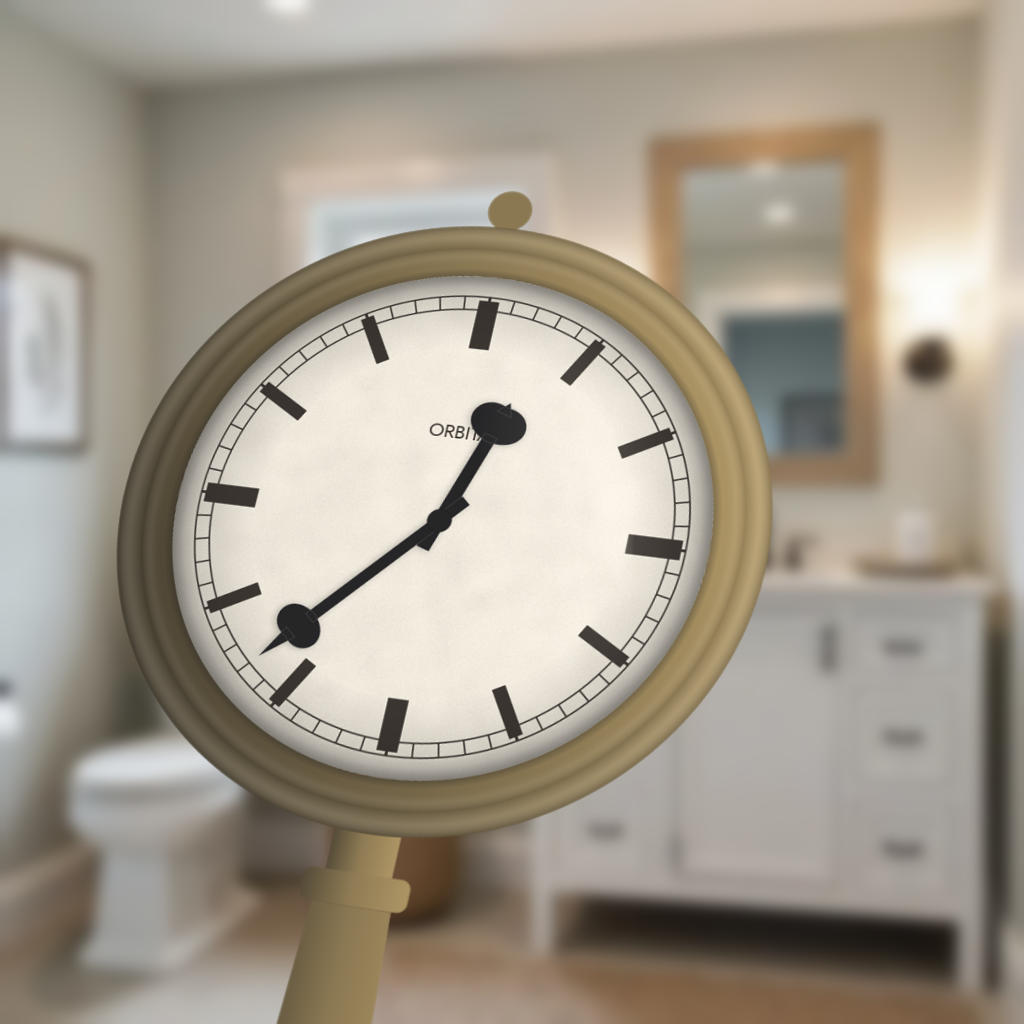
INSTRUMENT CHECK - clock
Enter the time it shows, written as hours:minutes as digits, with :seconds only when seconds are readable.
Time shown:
12:37
